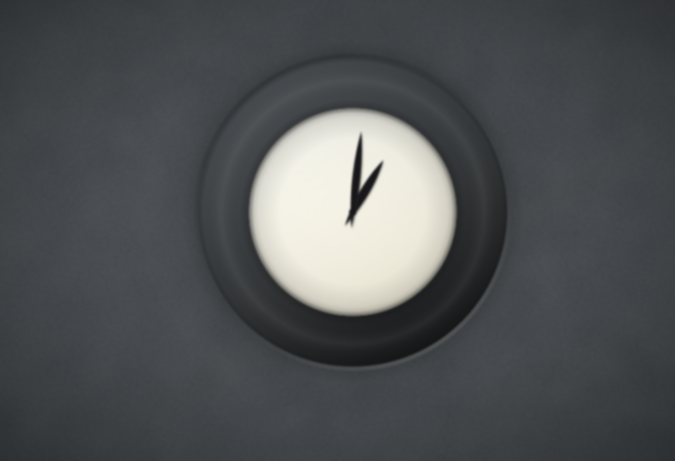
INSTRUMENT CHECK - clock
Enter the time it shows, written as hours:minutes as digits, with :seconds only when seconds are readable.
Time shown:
1:01
